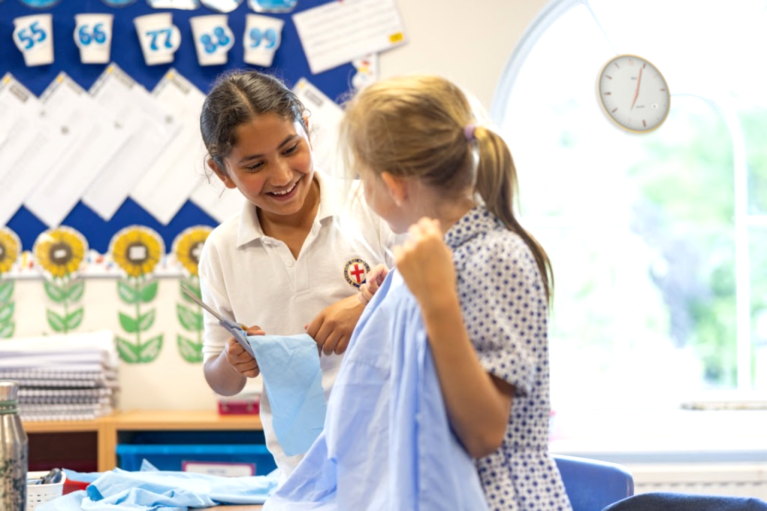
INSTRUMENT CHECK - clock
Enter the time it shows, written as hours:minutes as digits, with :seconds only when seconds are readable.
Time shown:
7:04
